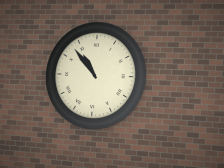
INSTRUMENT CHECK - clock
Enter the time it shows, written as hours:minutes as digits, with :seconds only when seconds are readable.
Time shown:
10:53
